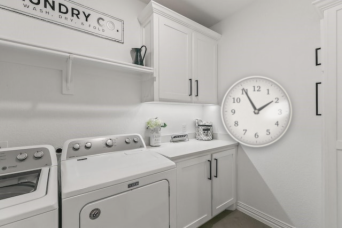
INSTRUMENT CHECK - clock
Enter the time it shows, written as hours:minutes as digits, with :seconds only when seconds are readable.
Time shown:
1:55
